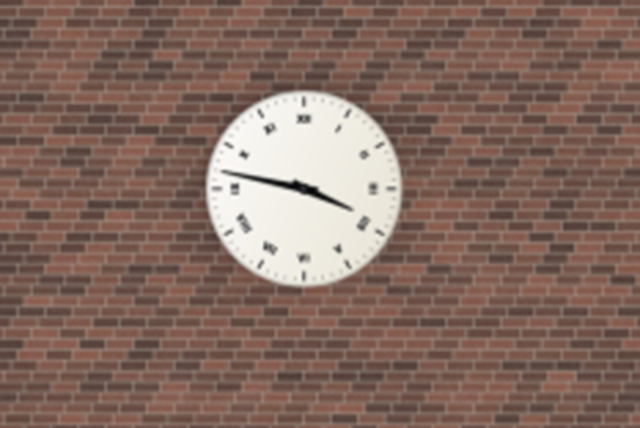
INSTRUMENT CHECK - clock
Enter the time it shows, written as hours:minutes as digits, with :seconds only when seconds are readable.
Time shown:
3:47
